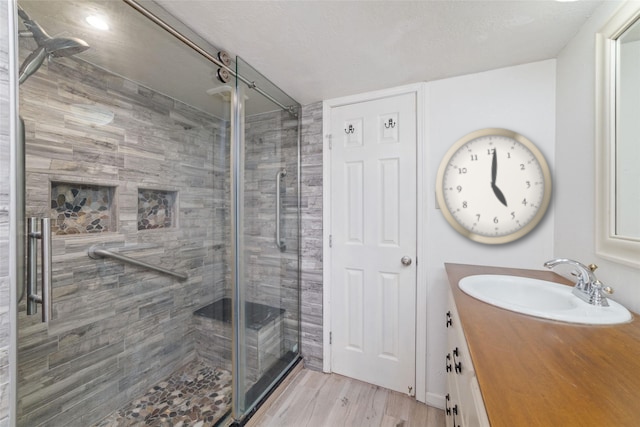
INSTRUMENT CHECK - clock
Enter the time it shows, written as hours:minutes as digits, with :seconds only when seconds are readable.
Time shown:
5:01
